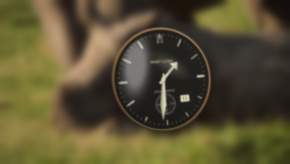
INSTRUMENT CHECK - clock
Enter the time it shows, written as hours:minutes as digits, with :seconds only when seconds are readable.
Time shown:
1:31
